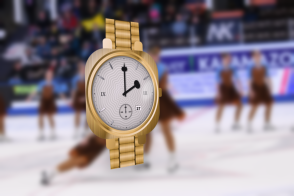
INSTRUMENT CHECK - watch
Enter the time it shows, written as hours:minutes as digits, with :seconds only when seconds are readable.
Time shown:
2:00
